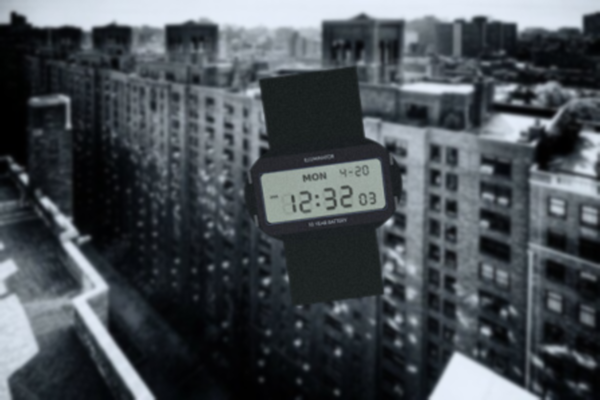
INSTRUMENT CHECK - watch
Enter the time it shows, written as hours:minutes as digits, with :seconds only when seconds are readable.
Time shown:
12:32:03
